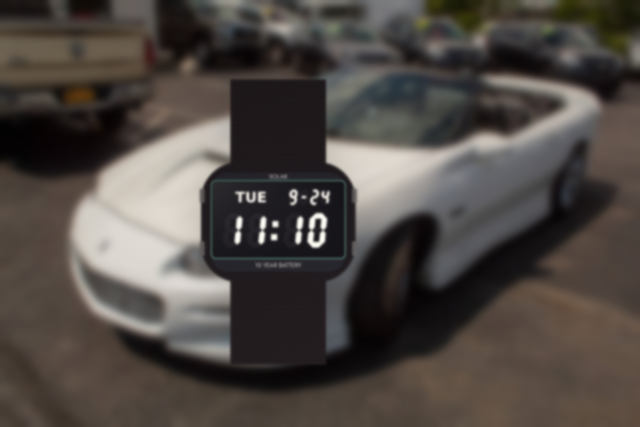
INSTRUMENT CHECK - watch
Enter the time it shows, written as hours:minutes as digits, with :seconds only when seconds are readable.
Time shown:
11:10
